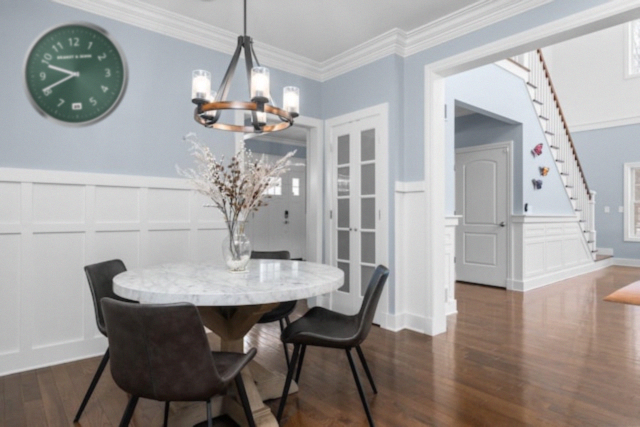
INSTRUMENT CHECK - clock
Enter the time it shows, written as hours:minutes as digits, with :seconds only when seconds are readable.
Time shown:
9:41
